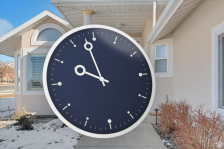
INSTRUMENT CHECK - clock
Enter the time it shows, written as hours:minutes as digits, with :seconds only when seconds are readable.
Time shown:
9:58
